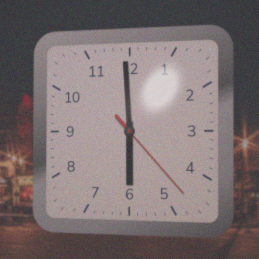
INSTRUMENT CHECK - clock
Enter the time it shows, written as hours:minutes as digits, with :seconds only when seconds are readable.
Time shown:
5:59:23
